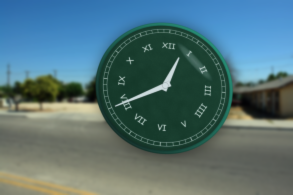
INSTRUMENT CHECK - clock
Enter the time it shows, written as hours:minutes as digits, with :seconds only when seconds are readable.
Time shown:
12:40
